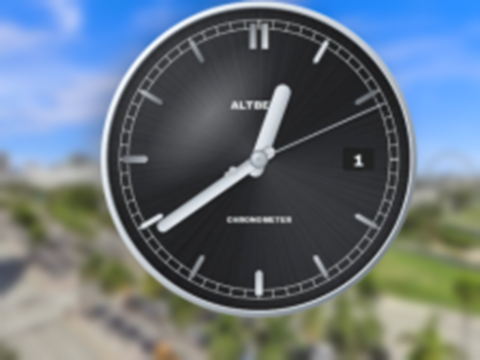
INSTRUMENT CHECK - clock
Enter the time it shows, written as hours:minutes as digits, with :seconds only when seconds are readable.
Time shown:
12:39:11
